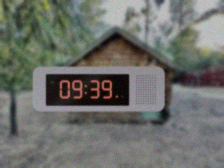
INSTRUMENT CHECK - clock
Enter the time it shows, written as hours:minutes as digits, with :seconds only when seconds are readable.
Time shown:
9:39
